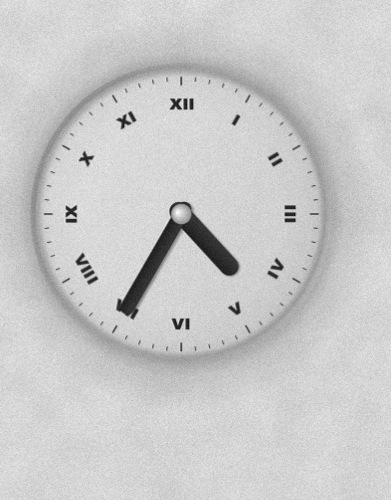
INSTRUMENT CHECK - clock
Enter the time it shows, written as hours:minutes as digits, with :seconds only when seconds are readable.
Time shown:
4:35
